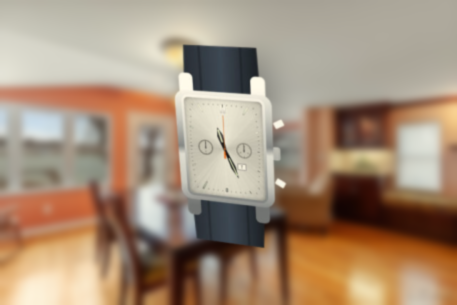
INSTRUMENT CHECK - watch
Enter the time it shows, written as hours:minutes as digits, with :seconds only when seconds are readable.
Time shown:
11:26
